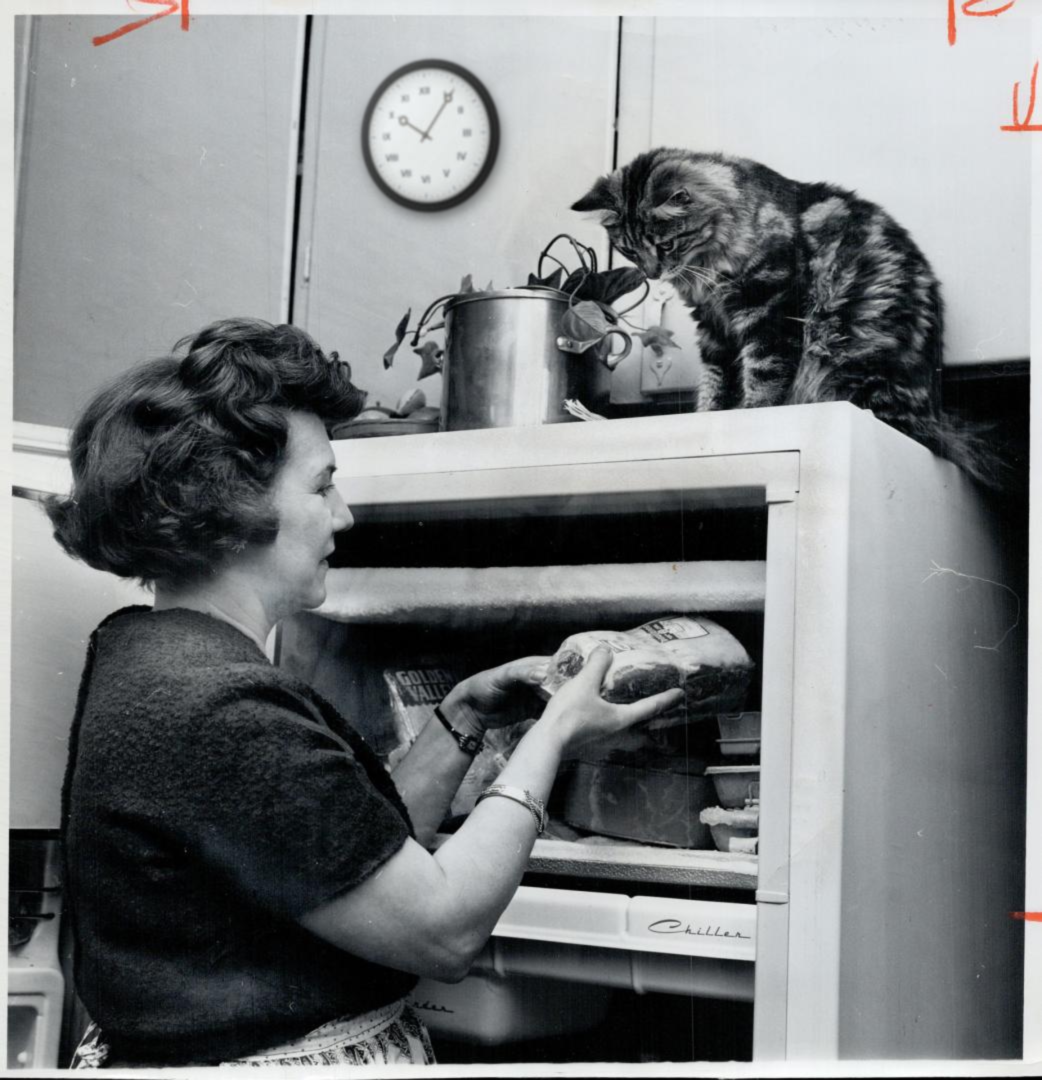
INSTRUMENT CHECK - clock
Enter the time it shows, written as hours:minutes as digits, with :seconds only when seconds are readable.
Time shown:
10:06
